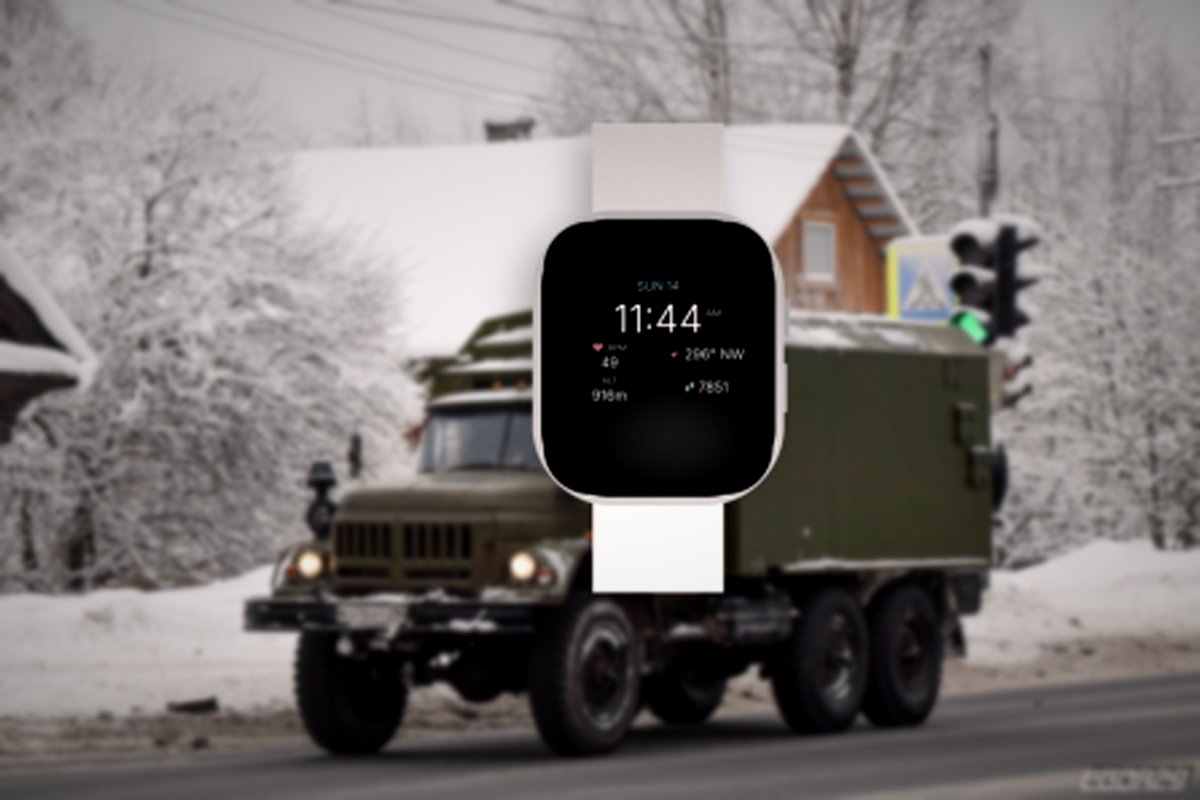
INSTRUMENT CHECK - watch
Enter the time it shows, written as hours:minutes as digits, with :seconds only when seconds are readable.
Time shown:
11:44
